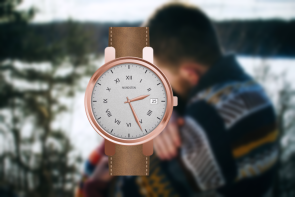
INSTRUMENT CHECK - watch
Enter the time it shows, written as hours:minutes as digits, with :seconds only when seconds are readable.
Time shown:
2:26
